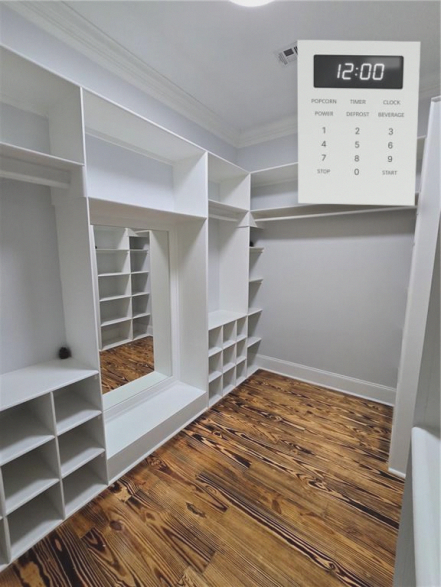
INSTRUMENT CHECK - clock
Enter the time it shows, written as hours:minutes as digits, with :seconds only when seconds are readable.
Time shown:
12:00
